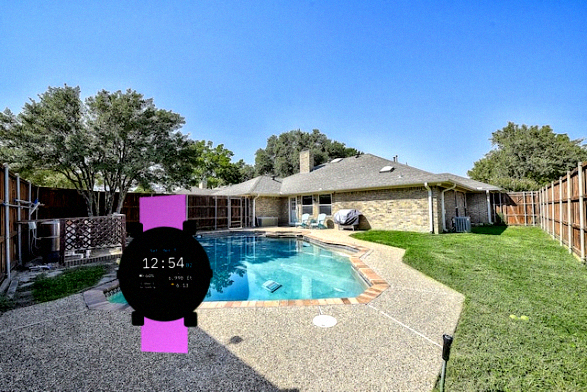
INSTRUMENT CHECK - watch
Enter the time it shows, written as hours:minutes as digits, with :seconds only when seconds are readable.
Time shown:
12:54
